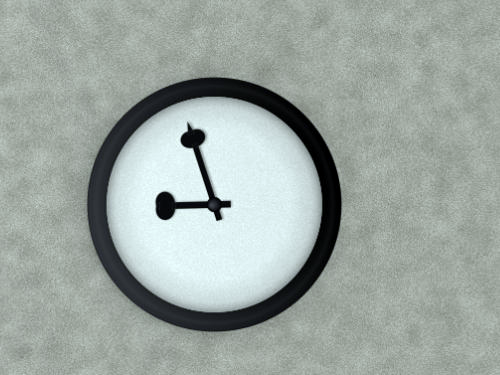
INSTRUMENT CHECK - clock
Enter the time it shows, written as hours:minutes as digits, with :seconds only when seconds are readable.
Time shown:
8:57
